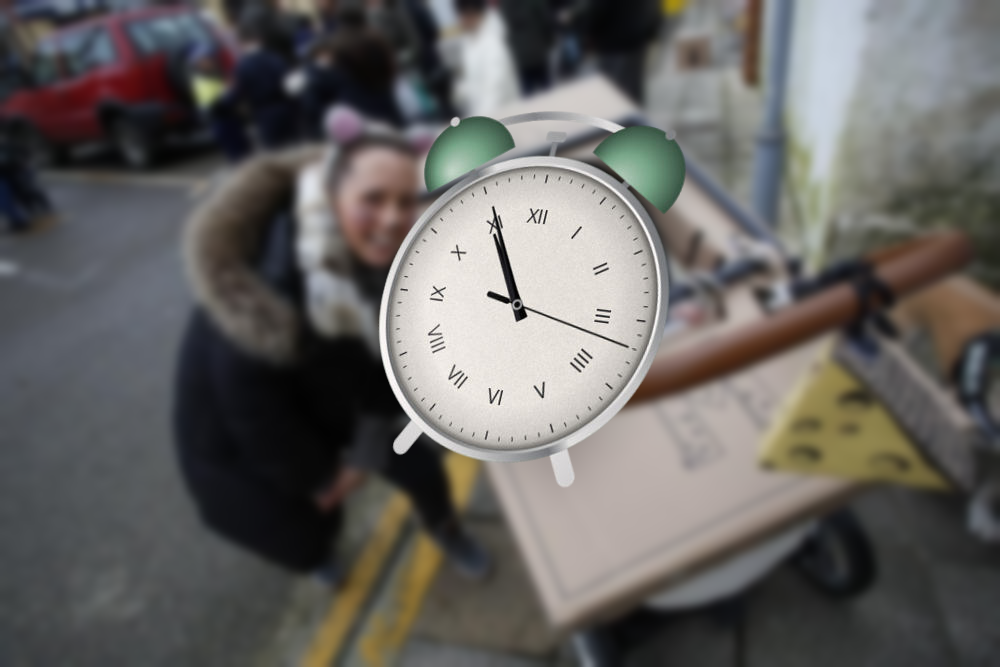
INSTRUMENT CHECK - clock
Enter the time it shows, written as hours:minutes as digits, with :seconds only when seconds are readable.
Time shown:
10:55:17
